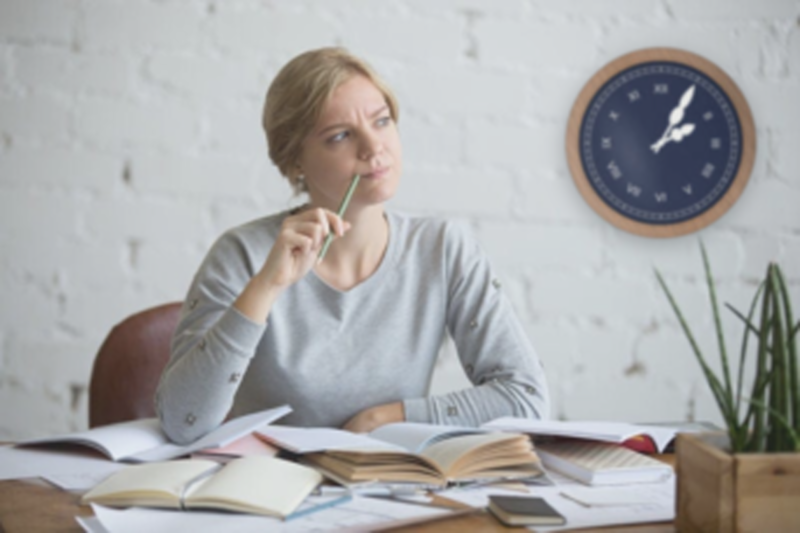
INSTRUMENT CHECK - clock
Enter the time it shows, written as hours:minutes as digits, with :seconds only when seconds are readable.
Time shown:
2:05
